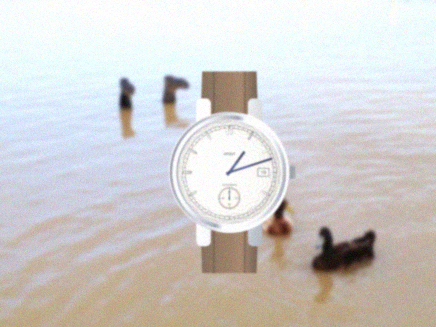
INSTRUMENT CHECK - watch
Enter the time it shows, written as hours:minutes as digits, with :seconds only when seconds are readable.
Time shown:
1:12
